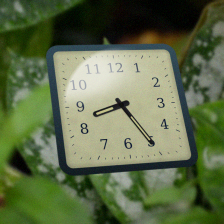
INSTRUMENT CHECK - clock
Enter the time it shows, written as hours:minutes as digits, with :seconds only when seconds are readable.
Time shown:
8:25
